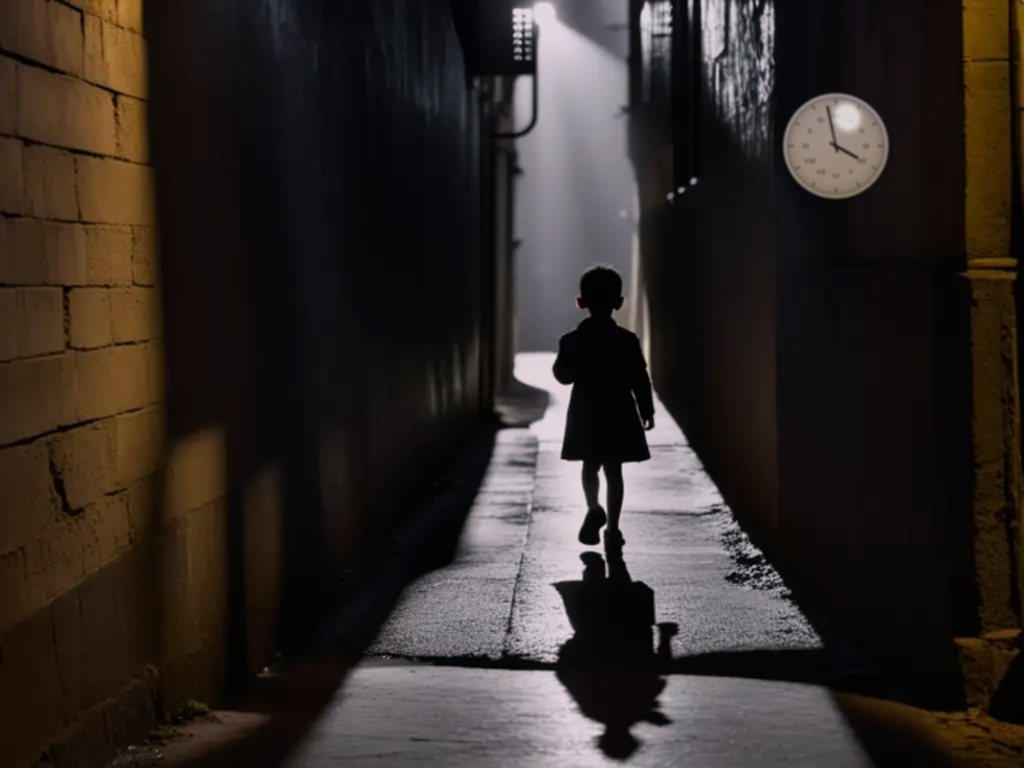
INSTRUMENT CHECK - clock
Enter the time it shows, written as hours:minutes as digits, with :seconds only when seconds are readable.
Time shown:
3:58
